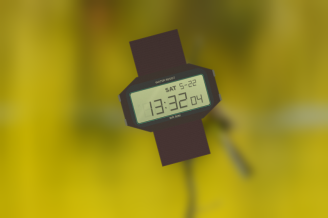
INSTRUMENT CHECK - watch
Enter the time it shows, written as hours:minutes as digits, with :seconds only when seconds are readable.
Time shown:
13:32:04
